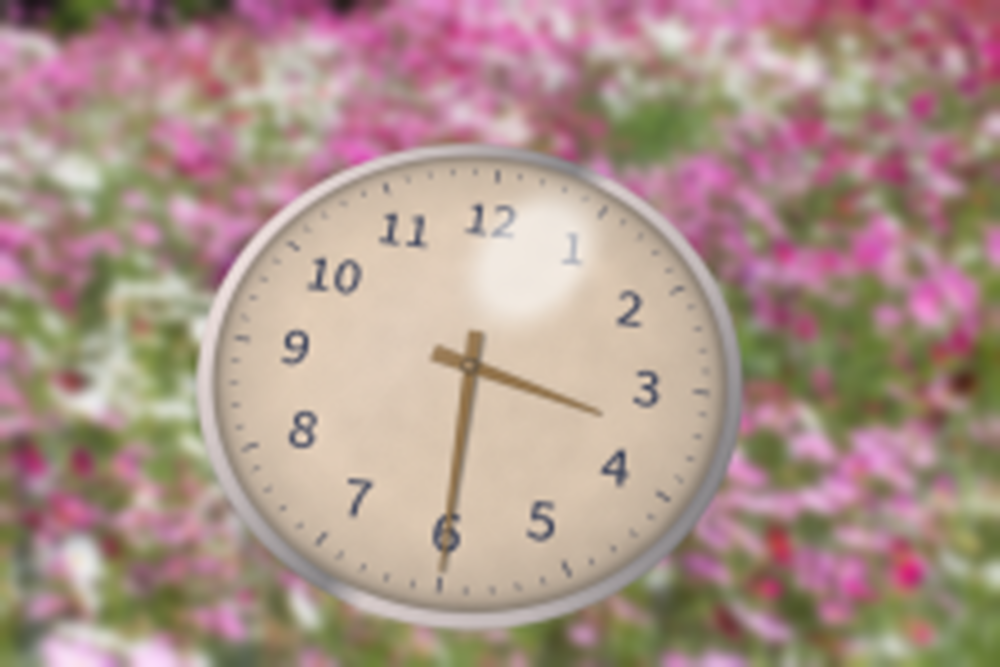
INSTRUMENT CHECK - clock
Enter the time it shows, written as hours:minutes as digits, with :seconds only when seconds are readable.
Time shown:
3:30
